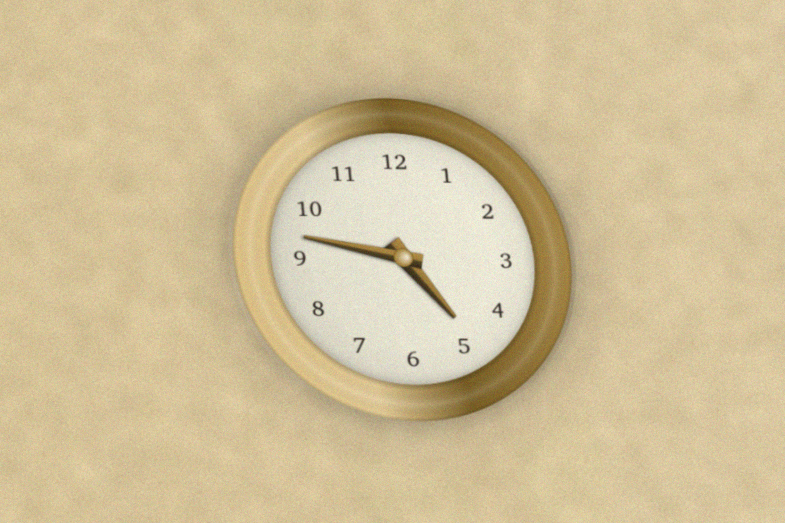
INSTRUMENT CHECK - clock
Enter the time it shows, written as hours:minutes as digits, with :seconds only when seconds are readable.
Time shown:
4:47
